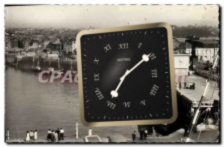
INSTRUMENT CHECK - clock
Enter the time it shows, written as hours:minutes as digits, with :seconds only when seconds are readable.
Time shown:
7:09
